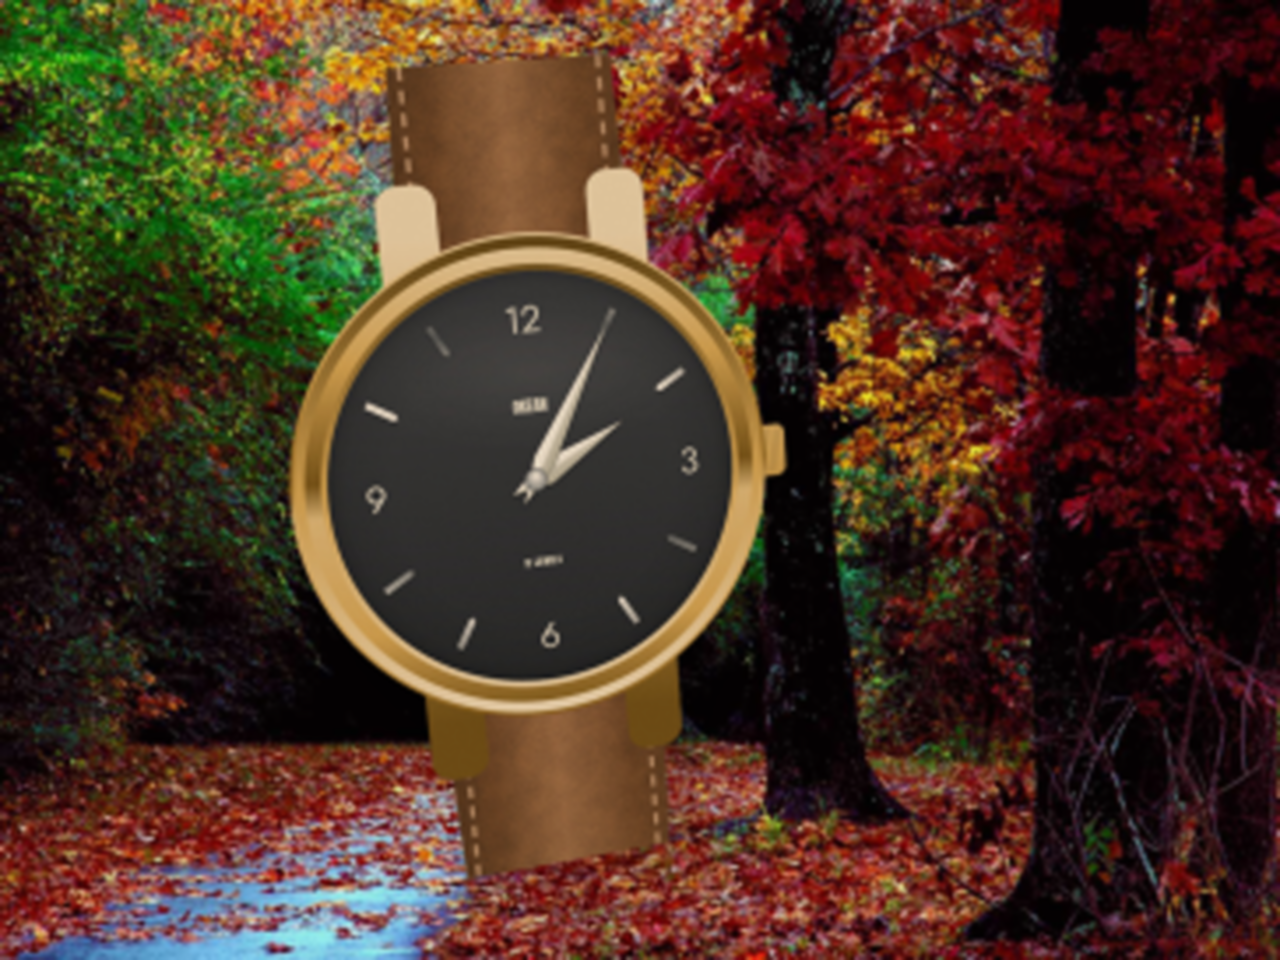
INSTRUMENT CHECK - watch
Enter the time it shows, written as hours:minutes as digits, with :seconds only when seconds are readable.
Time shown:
2:05
